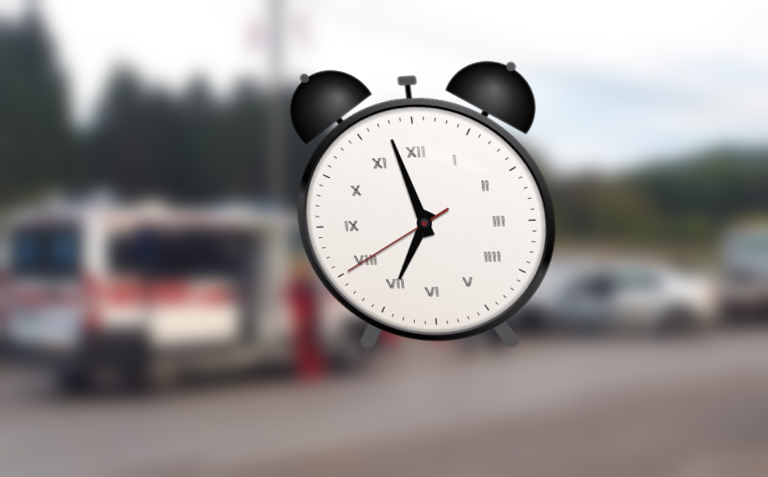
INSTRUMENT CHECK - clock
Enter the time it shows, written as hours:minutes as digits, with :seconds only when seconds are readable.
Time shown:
6:57:40
